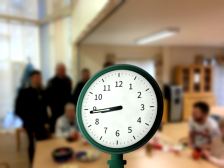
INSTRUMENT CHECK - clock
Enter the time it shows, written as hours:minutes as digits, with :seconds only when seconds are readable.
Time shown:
8:44
